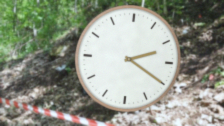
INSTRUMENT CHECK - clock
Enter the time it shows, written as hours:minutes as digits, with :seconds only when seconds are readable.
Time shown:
2:20
